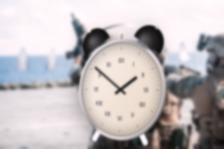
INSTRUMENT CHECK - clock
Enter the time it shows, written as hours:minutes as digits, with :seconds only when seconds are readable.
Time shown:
1:51
